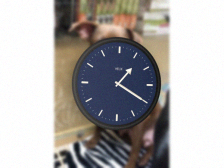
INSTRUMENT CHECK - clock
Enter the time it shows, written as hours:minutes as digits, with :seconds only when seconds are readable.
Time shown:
1:20
